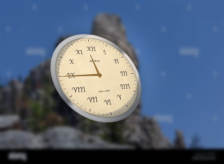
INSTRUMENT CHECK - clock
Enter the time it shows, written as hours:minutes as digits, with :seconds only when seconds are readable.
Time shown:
11:45
